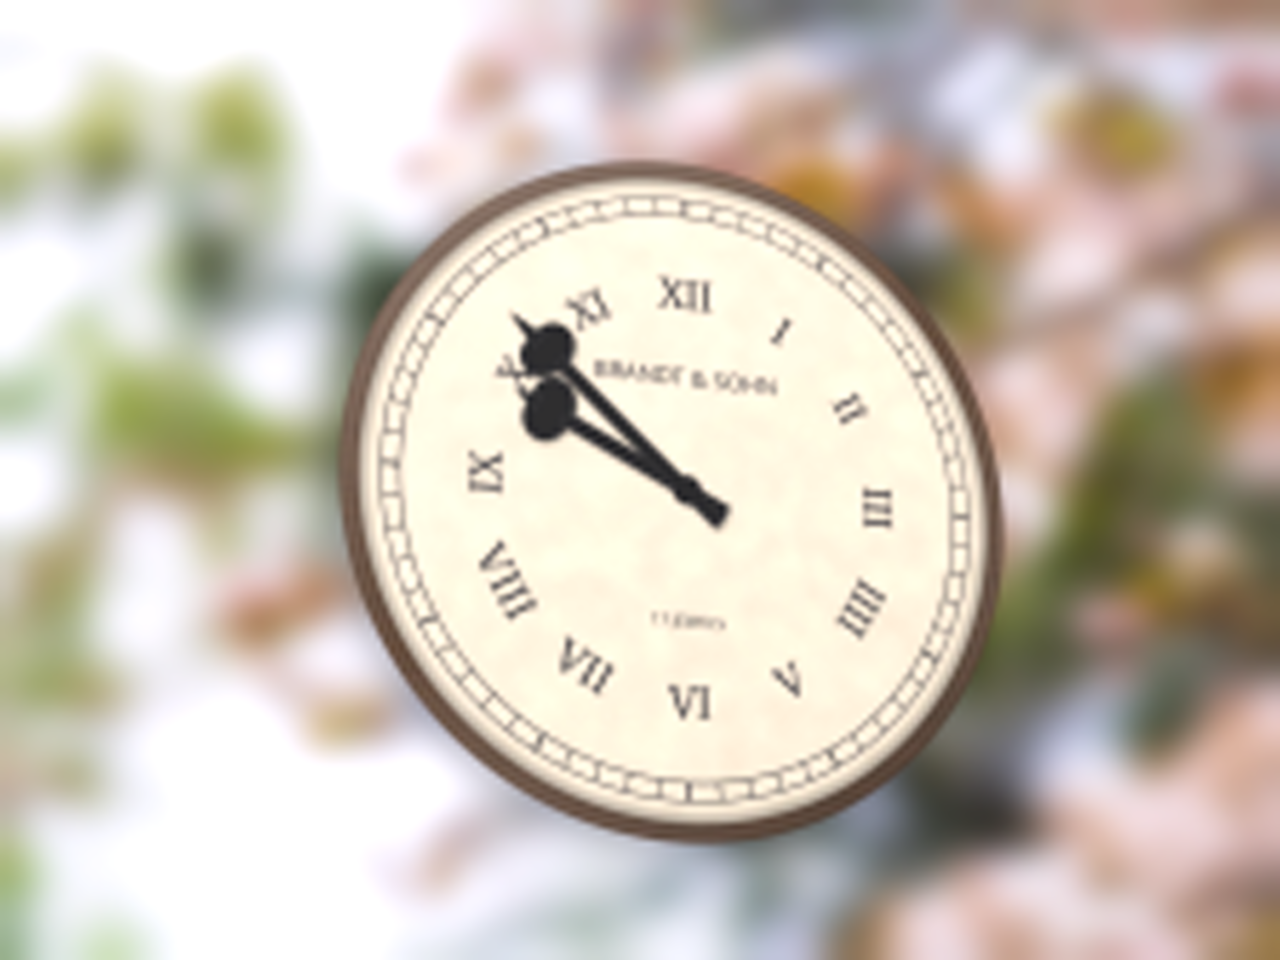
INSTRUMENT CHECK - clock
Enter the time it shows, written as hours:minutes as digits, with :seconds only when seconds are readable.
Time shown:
9:52
